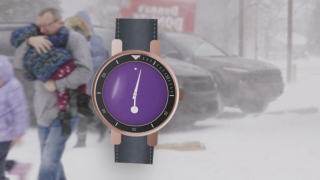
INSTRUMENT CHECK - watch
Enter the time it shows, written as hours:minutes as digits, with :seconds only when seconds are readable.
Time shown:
6:02
